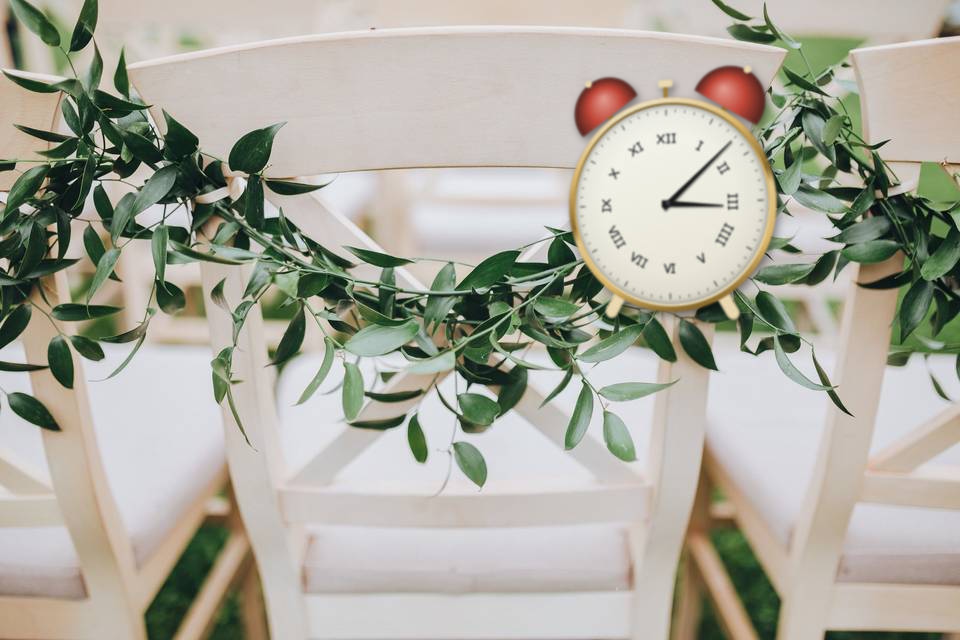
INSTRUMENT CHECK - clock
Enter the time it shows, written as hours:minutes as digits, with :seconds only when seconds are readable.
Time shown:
3:08
